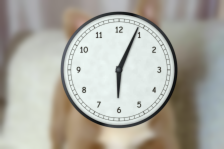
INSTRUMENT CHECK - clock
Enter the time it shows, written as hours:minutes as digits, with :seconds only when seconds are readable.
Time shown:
6:04
